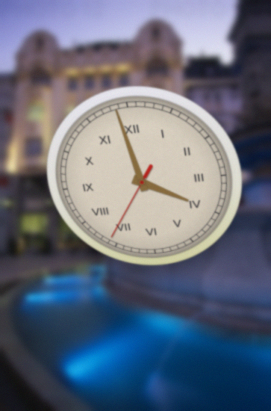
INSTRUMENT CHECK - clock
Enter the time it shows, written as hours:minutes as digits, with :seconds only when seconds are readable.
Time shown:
3:58:36
